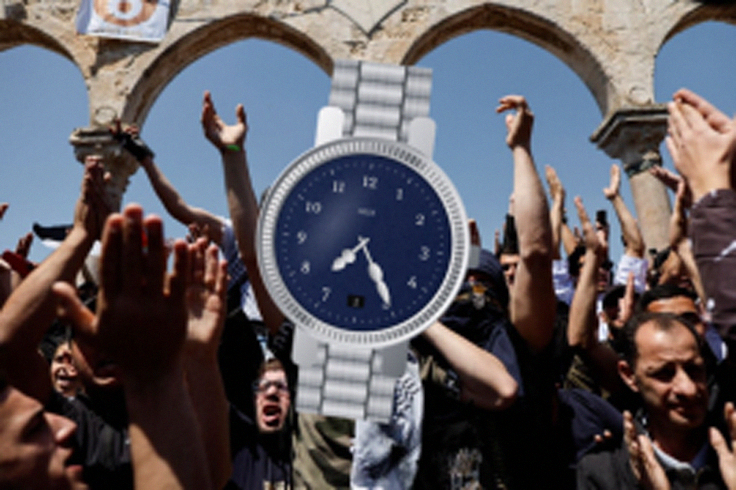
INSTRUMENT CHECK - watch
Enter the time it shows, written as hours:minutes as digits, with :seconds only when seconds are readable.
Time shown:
7:25
